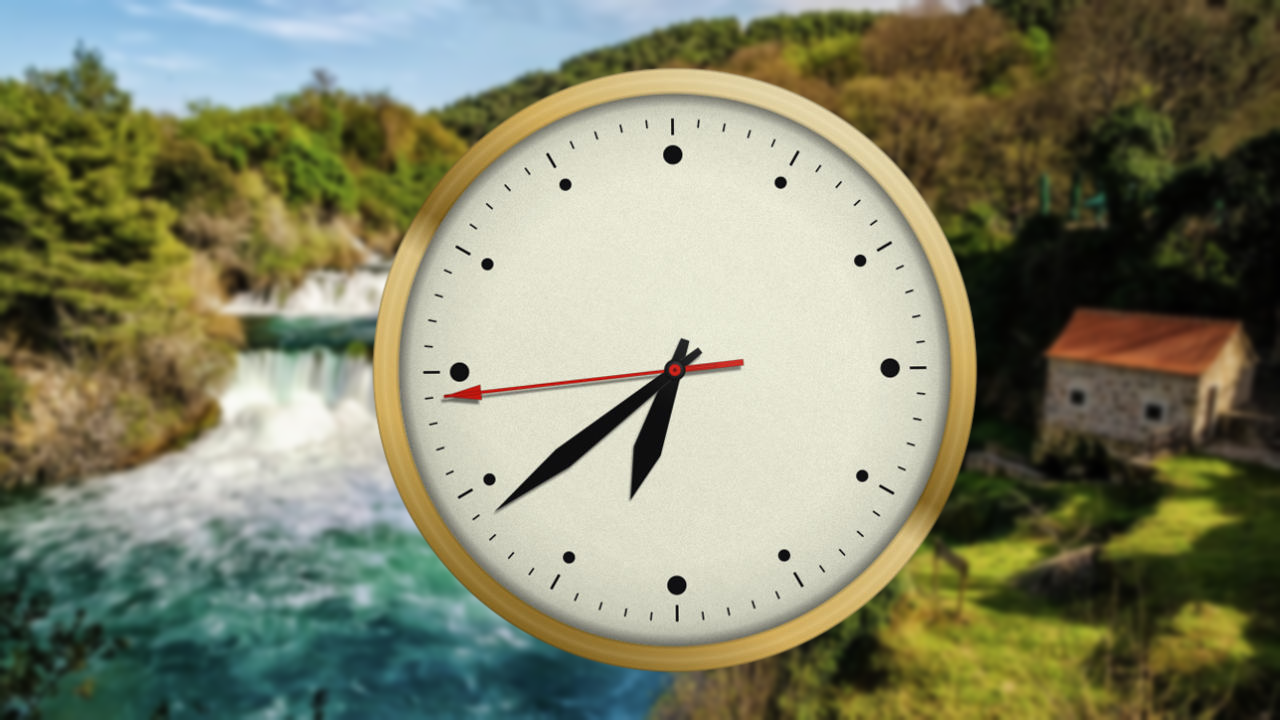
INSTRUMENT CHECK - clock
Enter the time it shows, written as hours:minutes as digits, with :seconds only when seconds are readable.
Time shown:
6:38:44
